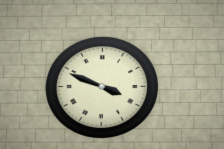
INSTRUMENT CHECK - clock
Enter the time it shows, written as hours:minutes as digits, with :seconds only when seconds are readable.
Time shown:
3:49
